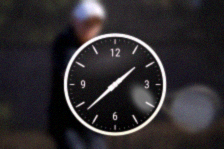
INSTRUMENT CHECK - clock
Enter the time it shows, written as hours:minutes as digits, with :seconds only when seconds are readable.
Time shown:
1:38
